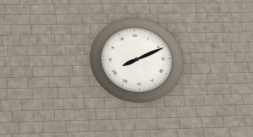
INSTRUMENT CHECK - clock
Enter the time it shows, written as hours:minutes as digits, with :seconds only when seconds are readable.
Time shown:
8:11
